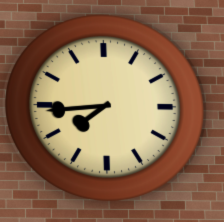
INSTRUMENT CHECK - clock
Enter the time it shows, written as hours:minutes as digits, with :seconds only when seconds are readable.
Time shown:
7:44
